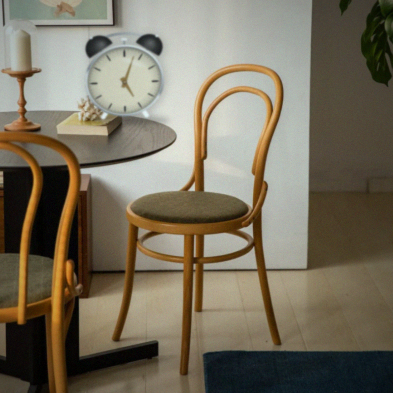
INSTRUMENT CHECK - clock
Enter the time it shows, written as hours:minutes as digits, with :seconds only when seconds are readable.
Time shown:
5:03
